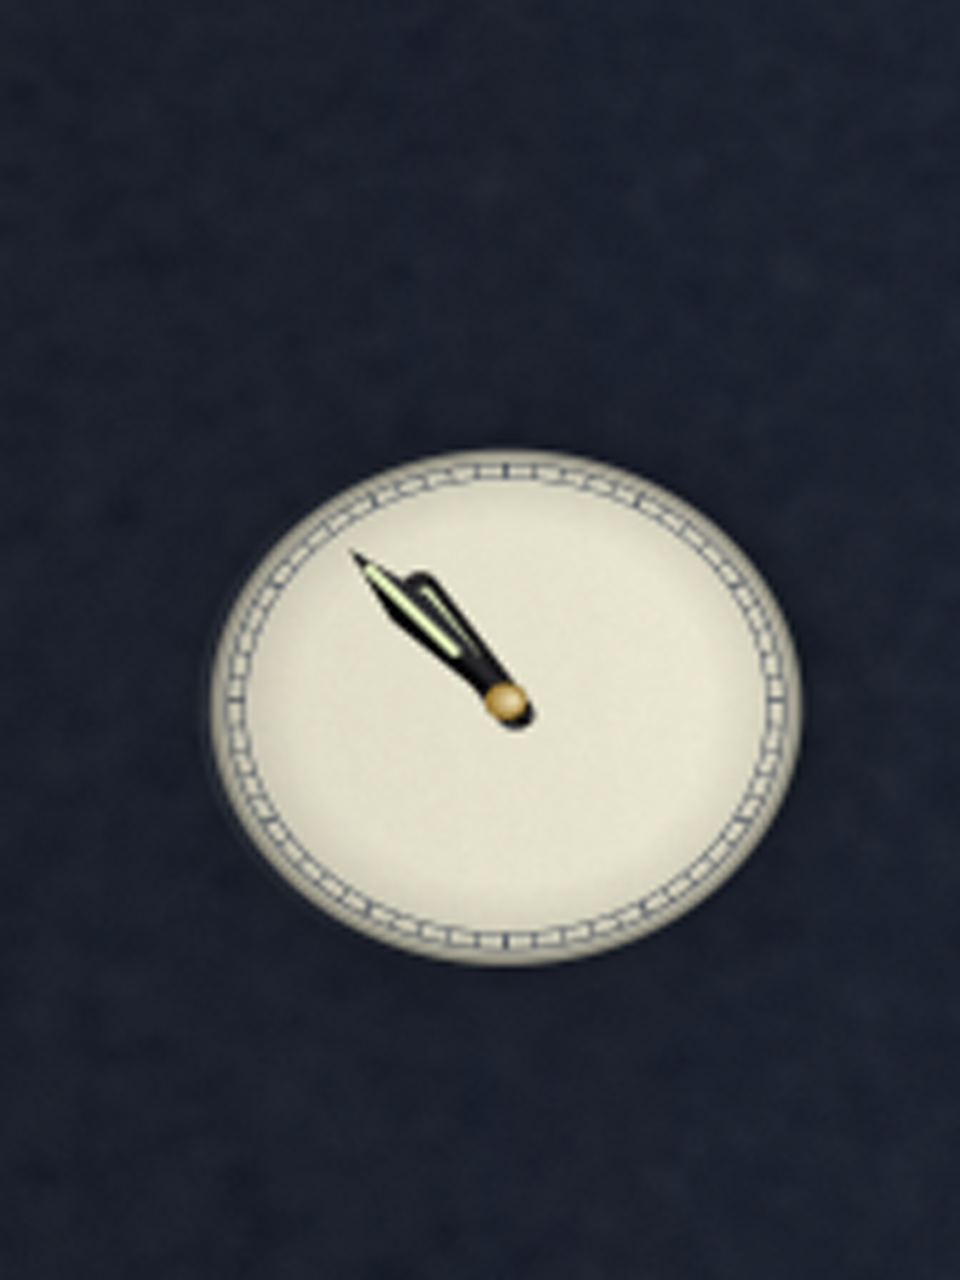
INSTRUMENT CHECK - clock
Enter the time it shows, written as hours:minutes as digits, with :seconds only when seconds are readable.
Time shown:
10:53
